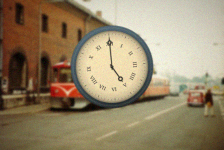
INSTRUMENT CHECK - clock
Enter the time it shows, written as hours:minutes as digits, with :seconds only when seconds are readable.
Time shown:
5:00
